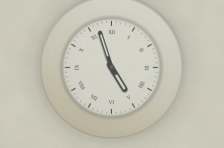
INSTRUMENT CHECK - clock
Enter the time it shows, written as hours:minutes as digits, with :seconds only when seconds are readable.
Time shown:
4:57
